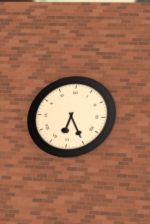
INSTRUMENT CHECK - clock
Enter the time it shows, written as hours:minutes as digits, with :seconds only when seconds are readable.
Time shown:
6:25
